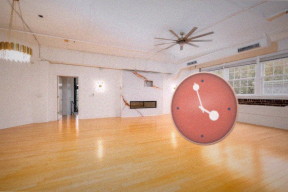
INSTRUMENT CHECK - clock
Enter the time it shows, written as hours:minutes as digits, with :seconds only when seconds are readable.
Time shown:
3:57
